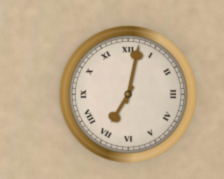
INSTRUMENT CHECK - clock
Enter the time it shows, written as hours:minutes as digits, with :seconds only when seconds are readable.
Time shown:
7:02
